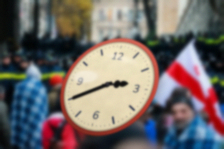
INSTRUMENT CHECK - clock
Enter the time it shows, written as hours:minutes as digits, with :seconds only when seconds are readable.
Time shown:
2:40
